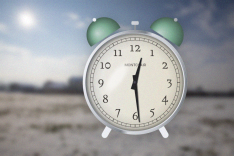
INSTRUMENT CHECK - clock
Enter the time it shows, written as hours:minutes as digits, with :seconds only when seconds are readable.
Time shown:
12:29
